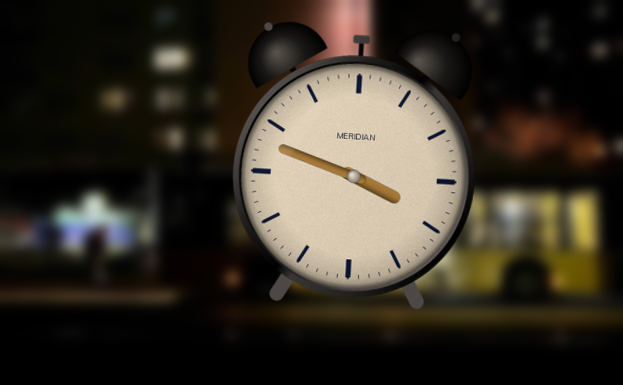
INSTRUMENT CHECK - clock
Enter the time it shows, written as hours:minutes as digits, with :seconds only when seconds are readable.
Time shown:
3:48
